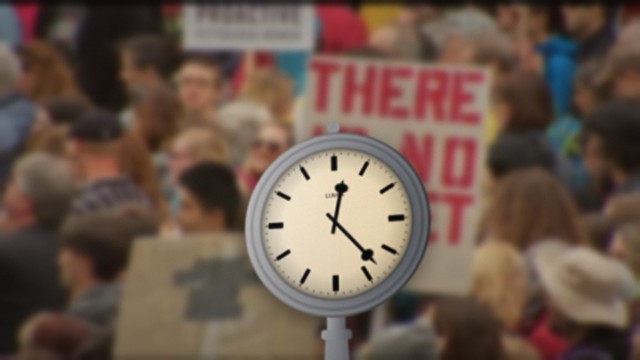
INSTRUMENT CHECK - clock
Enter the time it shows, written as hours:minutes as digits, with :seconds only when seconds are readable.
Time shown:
12:23
